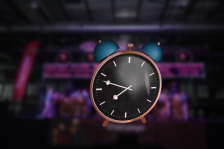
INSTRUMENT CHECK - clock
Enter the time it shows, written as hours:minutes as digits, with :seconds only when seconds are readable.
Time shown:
7:48
